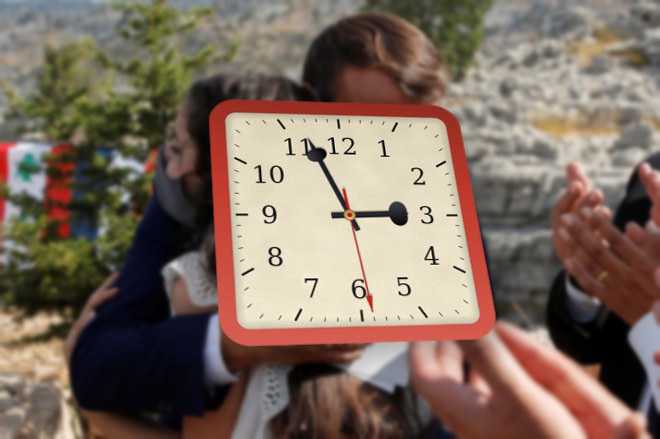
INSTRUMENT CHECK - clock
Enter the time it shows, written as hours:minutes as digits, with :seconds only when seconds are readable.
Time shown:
2:56:29
